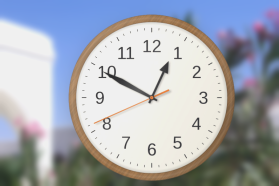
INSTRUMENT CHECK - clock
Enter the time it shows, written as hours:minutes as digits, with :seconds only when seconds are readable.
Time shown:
12:49:41
